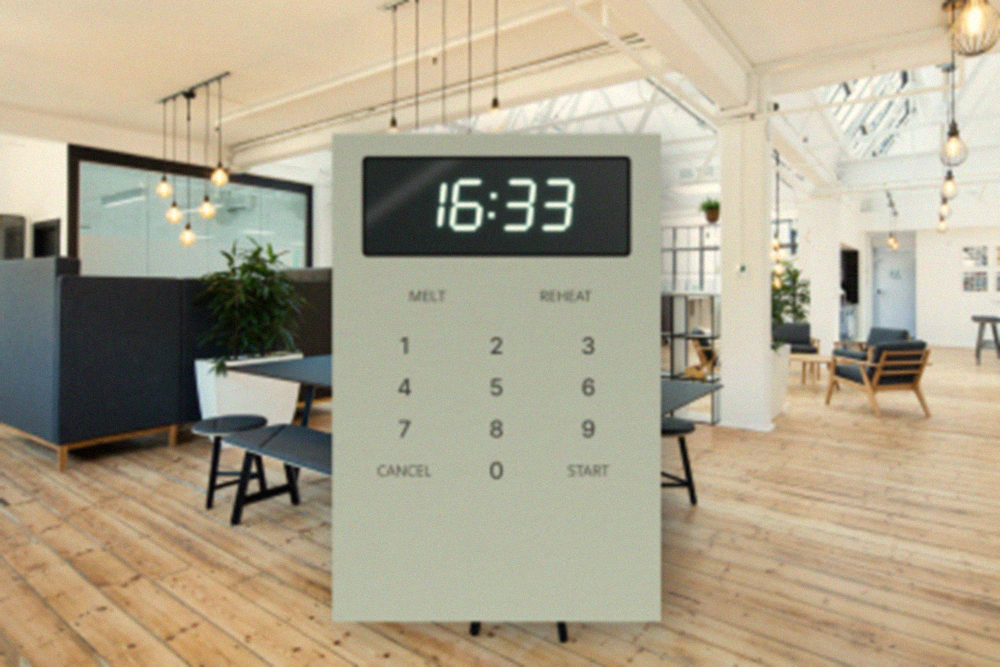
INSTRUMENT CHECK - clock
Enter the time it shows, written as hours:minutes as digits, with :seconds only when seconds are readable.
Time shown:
16:33
